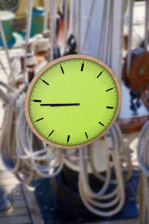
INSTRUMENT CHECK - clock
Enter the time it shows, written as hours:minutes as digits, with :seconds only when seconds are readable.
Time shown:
8:44
